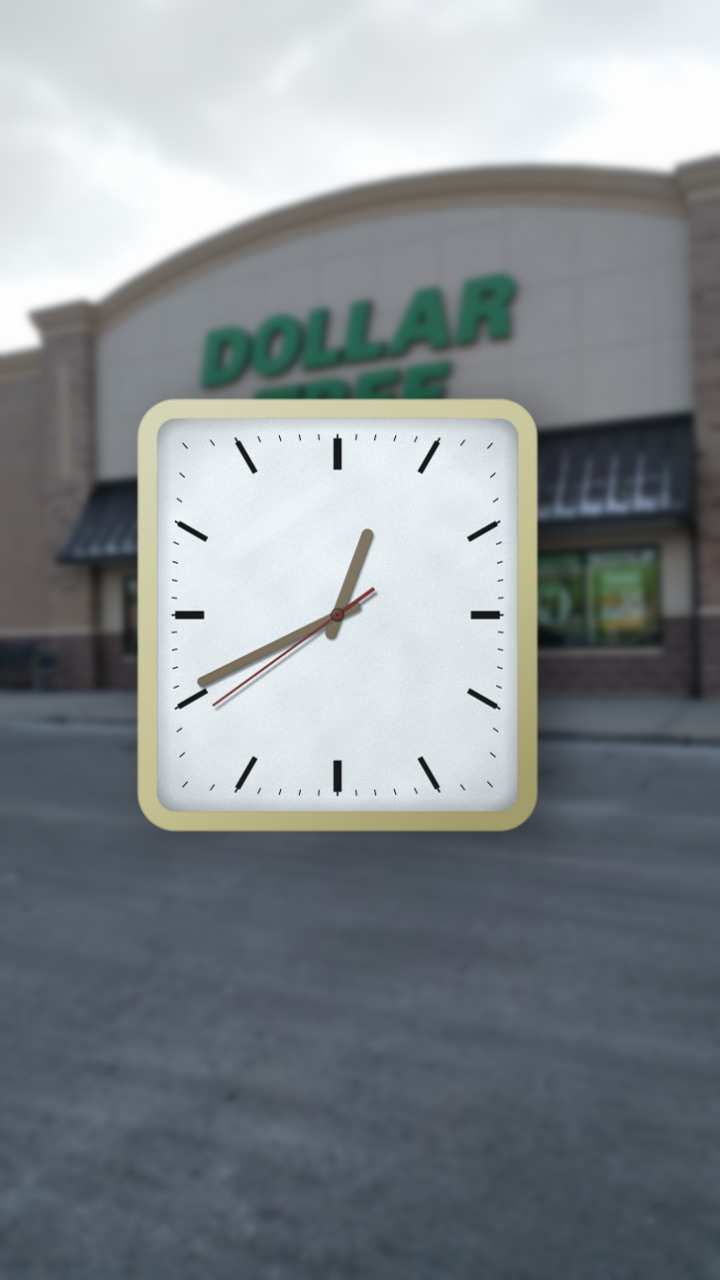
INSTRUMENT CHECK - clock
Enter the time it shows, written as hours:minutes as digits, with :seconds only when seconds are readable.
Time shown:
12:40:39
